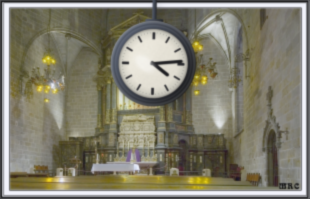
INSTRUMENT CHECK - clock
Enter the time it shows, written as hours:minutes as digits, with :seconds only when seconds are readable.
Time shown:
4:14
